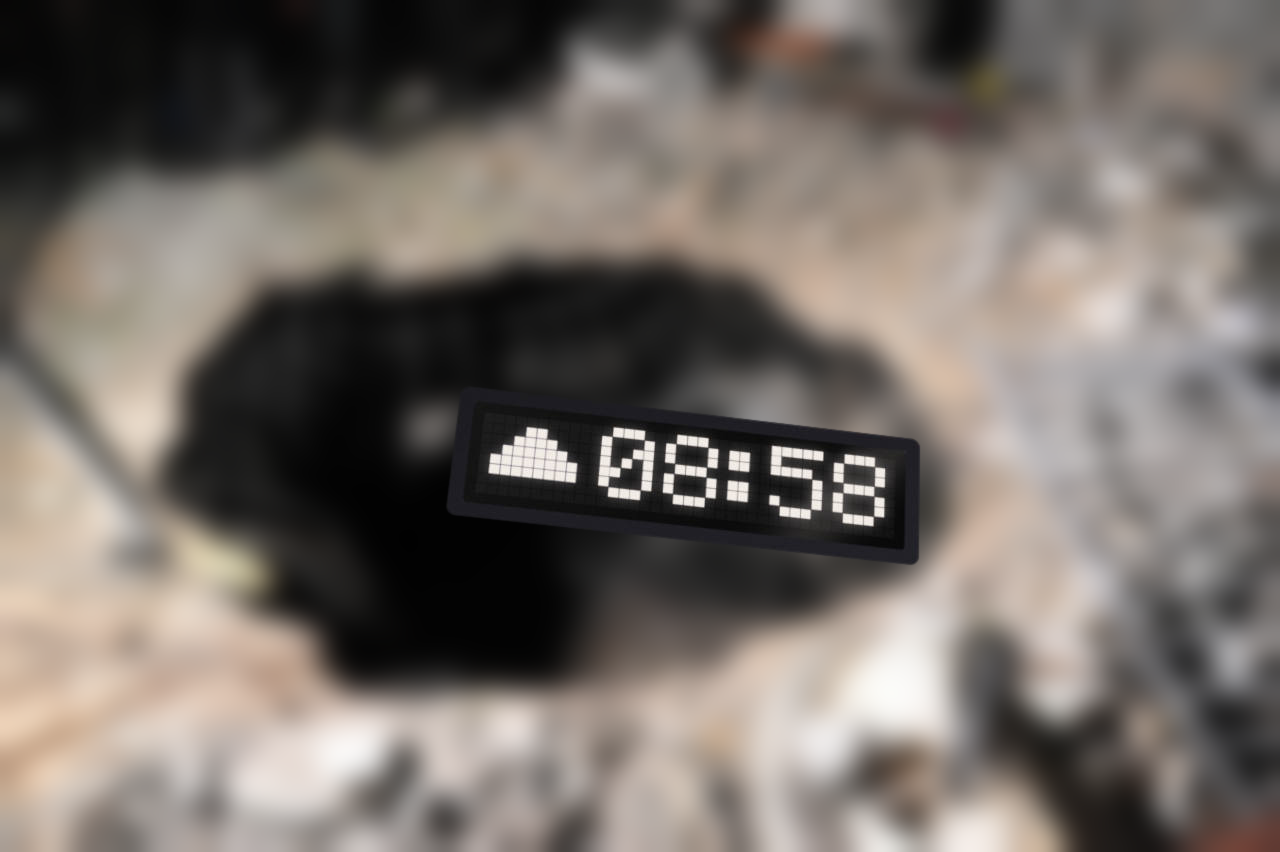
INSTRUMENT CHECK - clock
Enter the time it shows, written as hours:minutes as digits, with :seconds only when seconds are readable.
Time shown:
8:58
